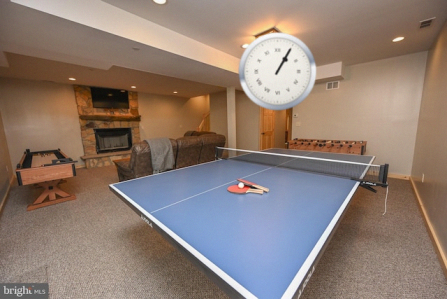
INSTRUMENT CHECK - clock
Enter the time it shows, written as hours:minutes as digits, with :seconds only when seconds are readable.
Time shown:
1:05
